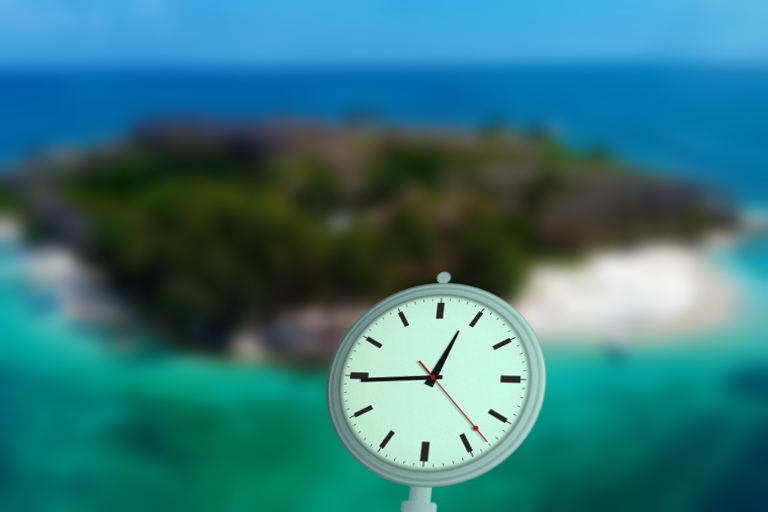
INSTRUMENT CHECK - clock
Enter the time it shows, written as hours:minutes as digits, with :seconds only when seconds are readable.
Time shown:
12:44:23
